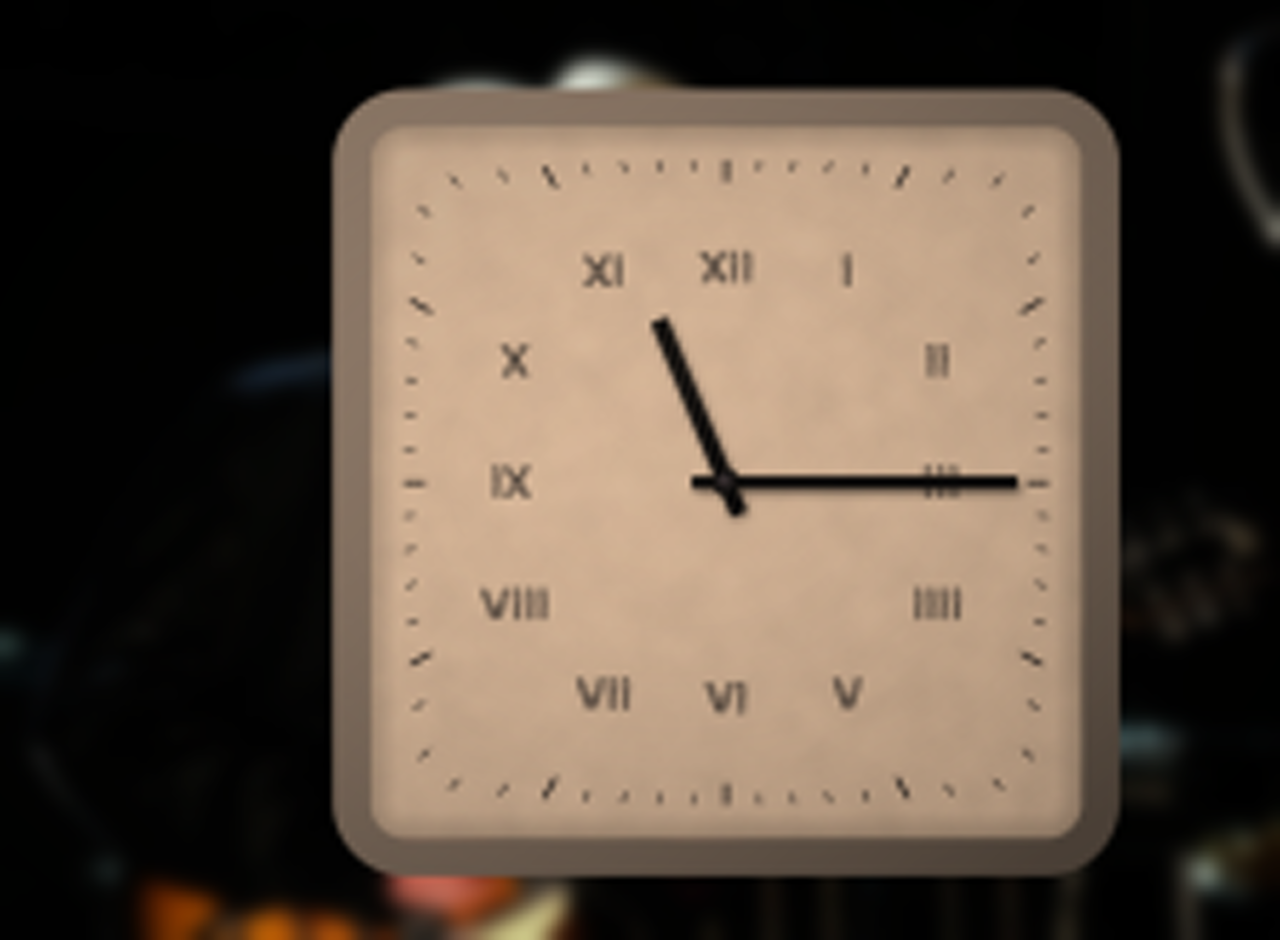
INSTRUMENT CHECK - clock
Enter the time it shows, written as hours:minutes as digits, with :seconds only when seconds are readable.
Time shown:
11:15
